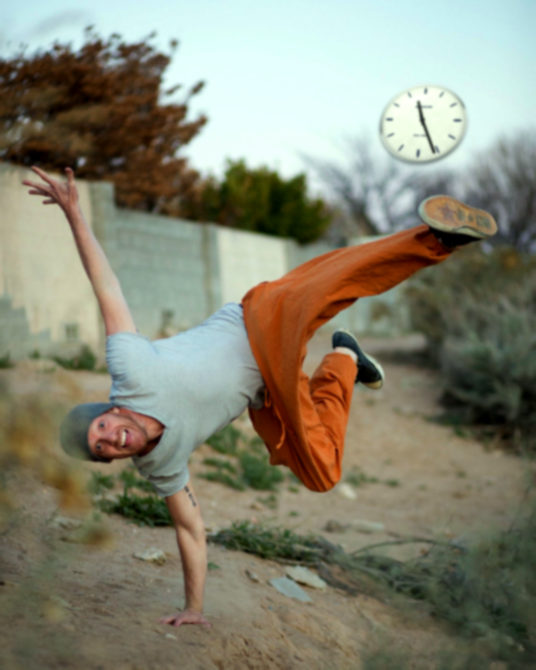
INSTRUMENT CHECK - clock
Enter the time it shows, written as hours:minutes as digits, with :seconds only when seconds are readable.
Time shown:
11:26
